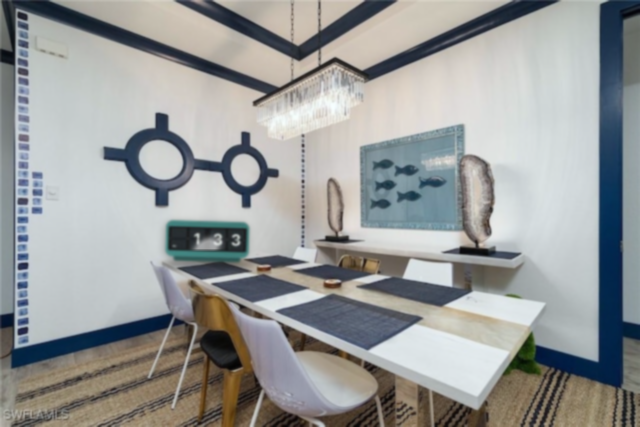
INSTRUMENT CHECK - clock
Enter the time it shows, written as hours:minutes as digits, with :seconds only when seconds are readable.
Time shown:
1:33
